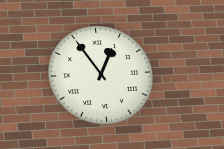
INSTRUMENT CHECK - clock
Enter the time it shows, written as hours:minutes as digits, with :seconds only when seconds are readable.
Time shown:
12:55
